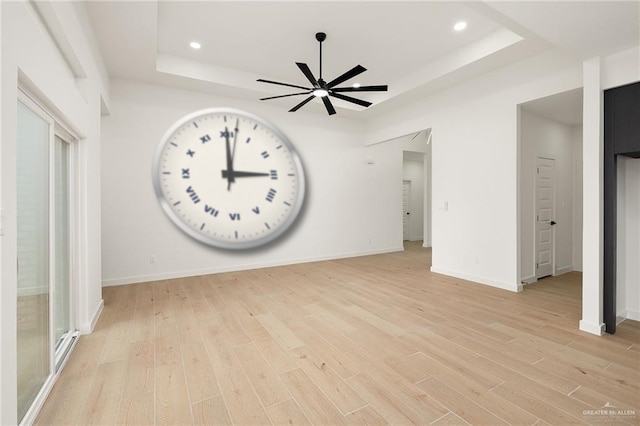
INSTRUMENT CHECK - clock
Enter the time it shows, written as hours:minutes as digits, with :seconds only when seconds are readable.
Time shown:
3:00:02
